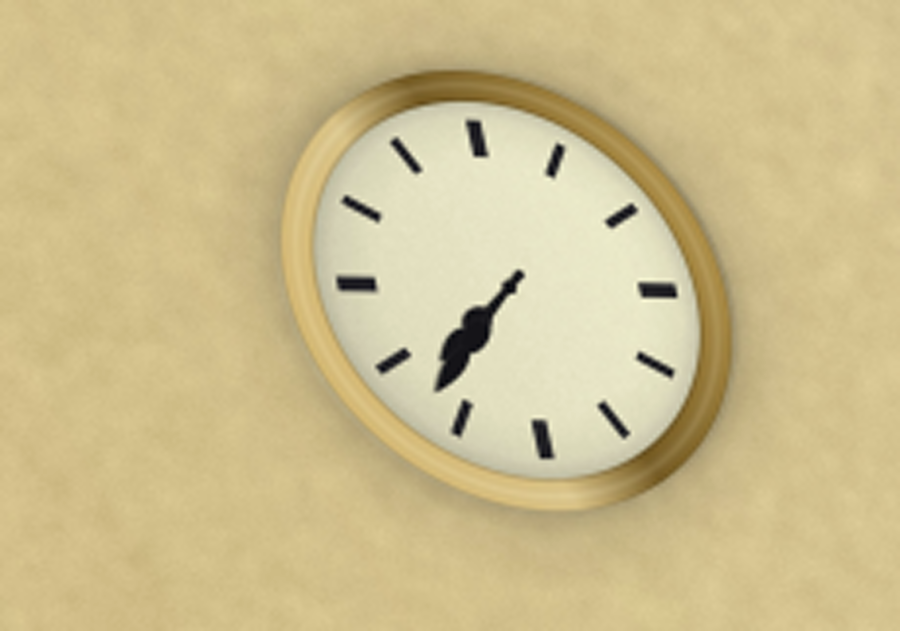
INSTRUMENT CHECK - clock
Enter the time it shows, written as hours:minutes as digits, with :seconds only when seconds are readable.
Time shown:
7:37
